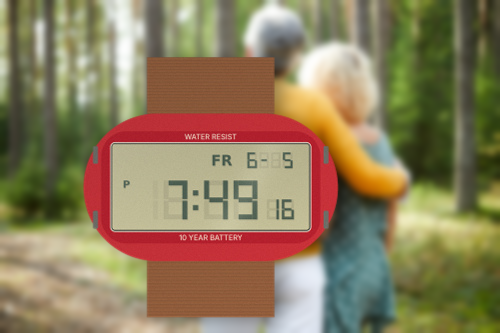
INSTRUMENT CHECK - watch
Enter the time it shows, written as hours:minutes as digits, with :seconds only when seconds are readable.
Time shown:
7:49:16
